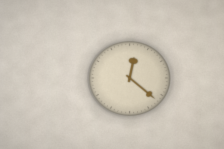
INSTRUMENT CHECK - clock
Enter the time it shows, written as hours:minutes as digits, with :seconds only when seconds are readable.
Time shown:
12:22
